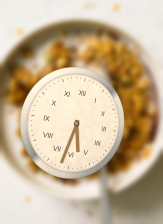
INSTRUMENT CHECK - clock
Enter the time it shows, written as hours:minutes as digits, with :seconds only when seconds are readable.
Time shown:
5:32
